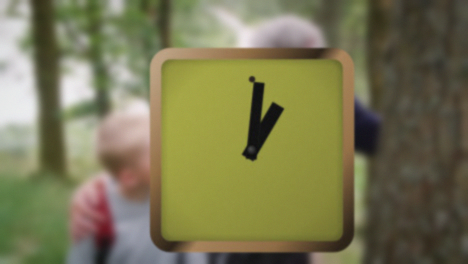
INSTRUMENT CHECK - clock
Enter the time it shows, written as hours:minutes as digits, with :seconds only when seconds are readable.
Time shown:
1:01
